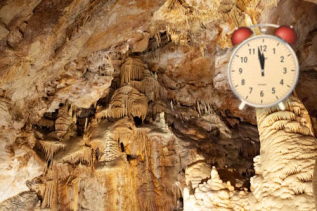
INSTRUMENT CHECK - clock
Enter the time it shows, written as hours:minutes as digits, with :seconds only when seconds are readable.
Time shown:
11:58
